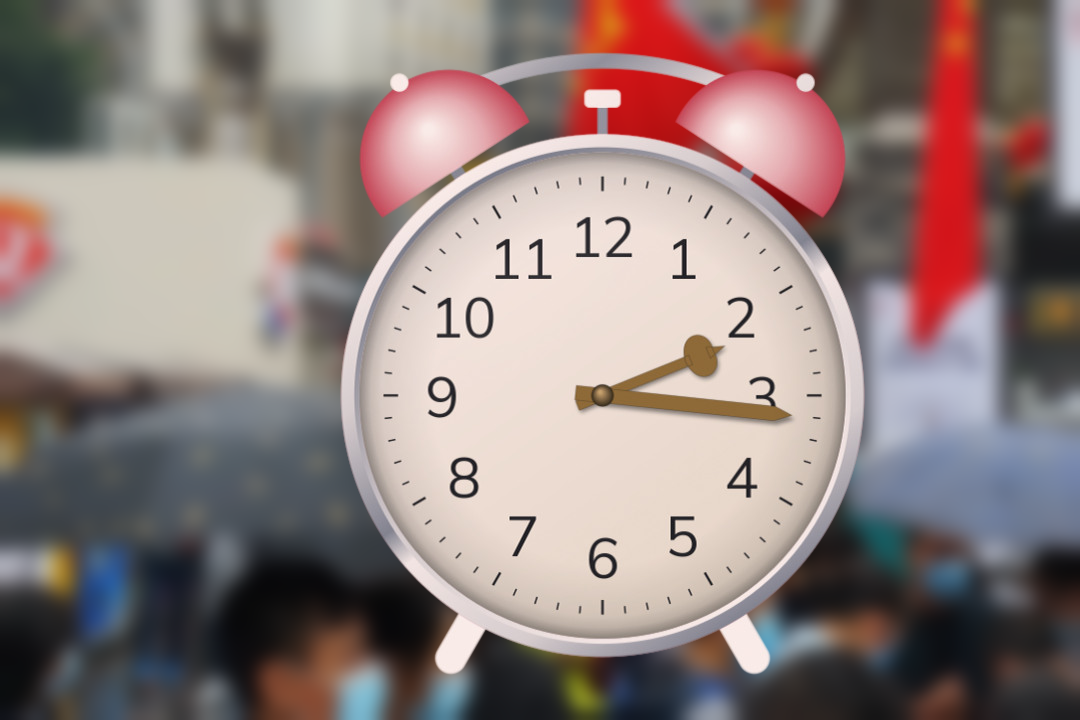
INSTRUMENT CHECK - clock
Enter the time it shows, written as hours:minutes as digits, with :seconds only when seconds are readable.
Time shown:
2:16
